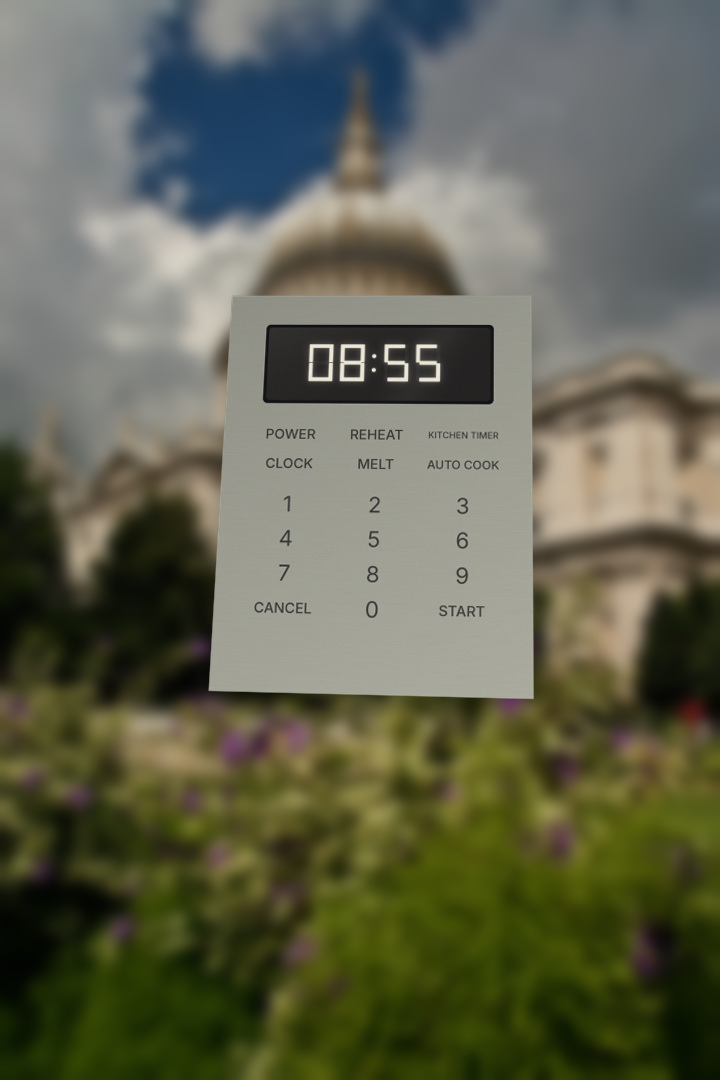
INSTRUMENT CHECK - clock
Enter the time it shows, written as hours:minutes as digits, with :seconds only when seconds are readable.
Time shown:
8:55
